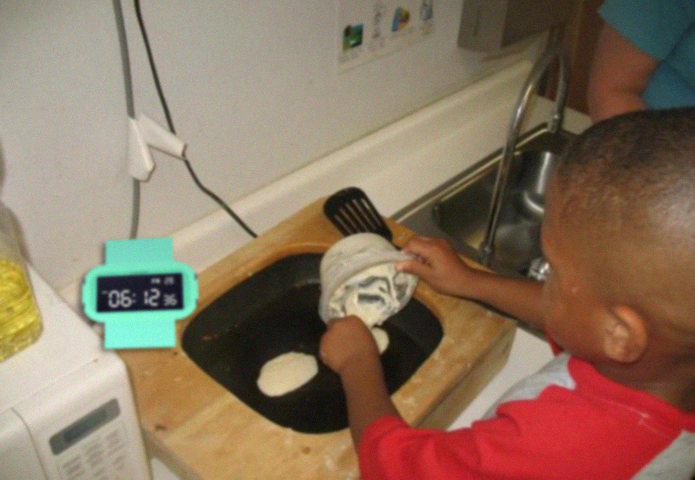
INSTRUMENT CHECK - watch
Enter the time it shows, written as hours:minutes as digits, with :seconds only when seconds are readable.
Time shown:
6:12
